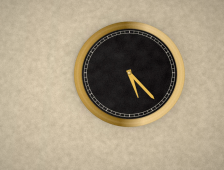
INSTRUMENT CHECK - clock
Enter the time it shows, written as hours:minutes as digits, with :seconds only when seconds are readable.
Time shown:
5:23
